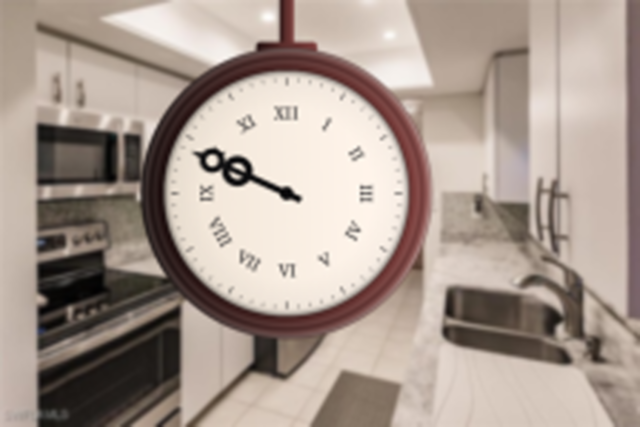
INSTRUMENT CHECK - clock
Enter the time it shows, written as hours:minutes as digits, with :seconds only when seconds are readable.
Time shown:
9:49
